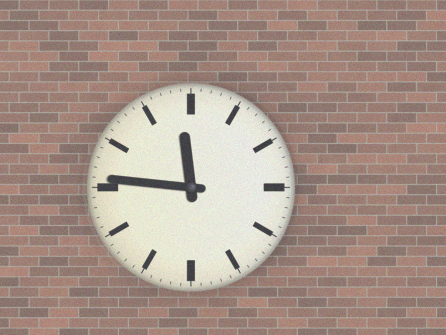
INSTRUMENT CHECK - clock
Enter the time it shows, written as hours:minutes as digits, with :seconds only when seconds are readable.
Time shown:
11:46
